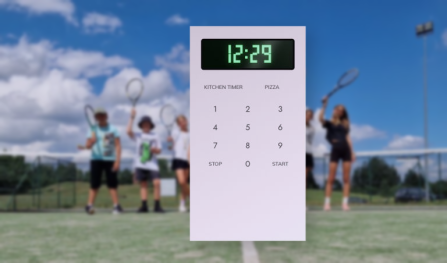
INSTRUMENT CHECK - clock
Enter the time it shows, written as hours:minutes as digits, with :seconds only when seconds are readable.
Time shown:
12:29
